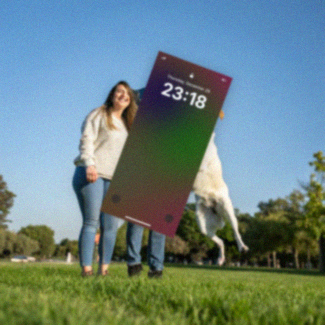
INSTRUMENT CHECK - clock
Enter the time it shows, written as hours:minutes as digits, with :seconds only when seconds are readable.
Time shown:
23:18
